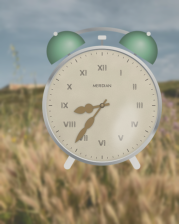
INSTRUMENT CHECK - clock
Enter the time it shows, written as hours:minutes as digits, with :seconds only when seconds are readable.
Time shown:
8:36
